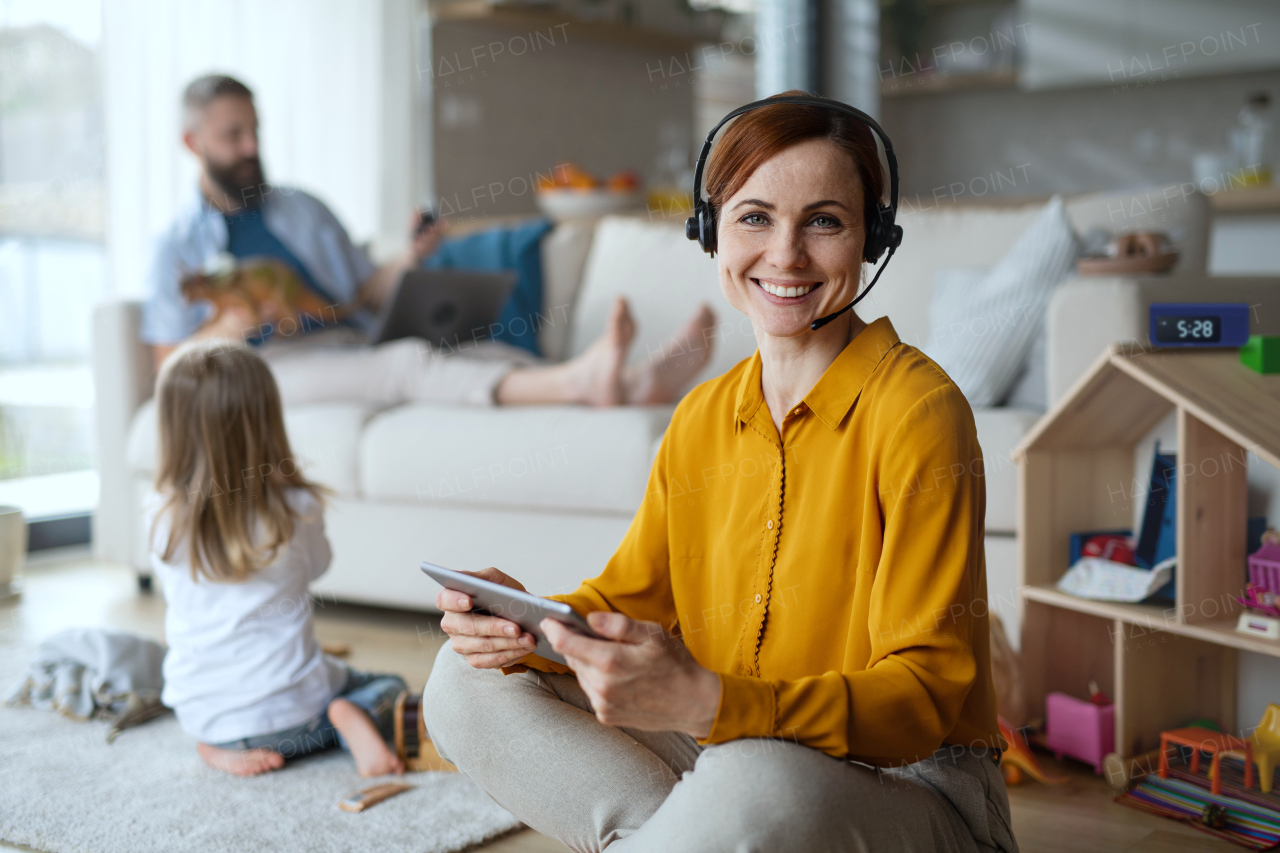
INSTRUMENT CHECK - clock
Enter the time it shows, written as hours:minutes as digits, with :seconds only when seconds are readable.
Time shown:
5:28
